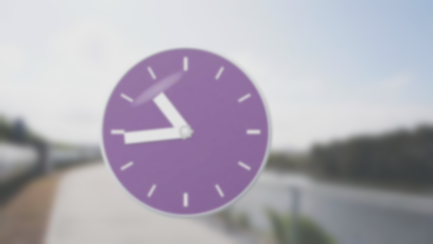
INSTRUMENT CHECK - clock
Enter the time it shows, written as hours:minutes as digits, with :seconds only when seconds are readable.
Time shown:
10:44
